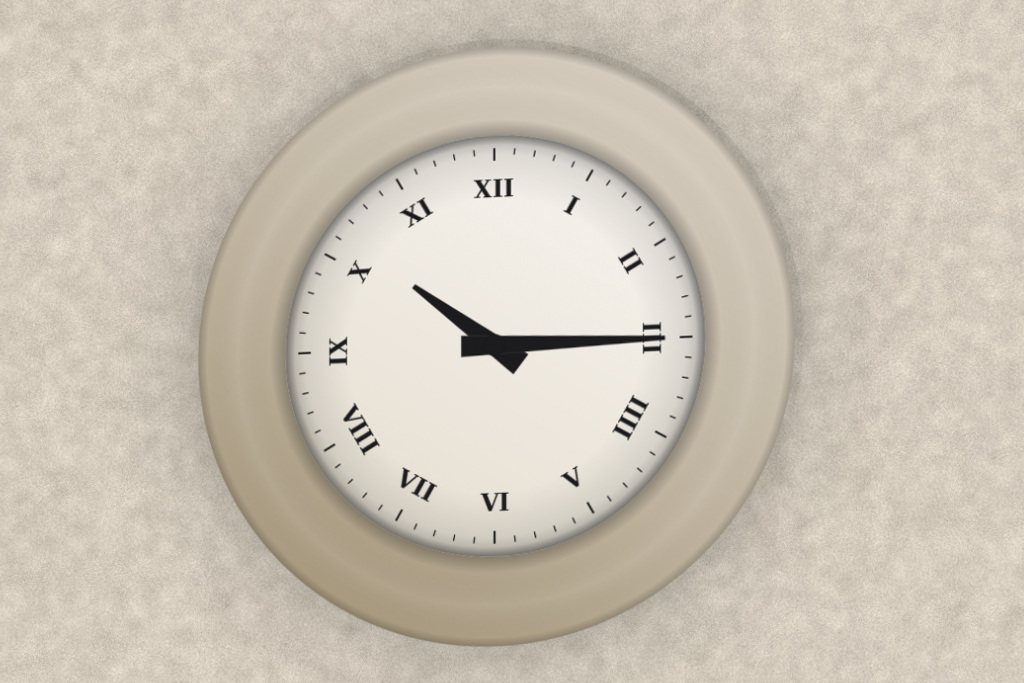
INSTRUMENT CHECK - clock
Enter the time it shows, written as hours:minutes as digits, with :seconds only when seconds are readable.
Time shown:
10:15
